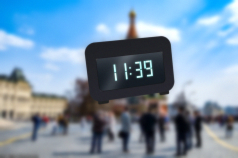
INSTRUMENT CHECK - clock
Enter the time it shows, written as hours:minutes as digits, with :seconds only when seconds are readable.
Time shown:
11:39
